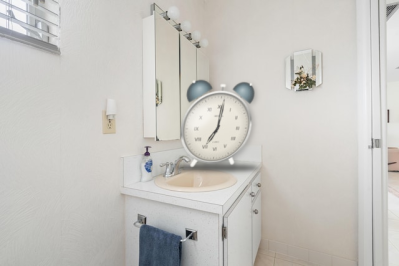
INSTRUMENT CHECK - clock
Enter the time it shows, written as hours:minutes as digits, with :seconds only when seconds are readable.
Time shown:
7:01
